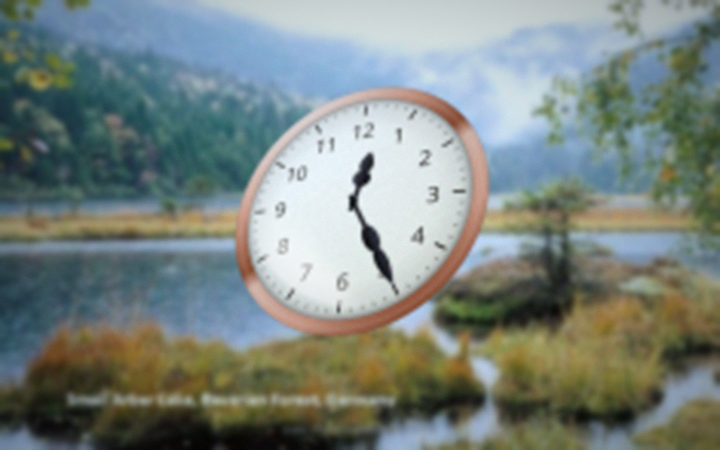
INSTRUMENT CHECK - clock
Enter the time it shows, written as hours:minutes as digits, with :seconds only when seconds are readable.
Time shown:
12:25
